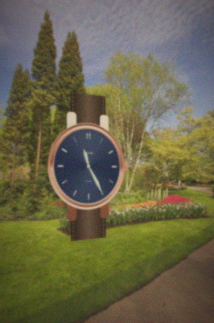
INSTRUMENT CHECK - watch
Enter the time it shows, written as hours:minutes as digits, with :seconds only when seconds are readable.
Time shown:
11:25
